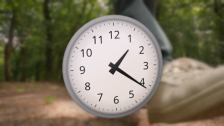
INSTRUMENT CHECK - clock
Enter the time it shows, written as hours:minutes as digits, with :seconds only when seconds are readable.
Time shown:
1:21
